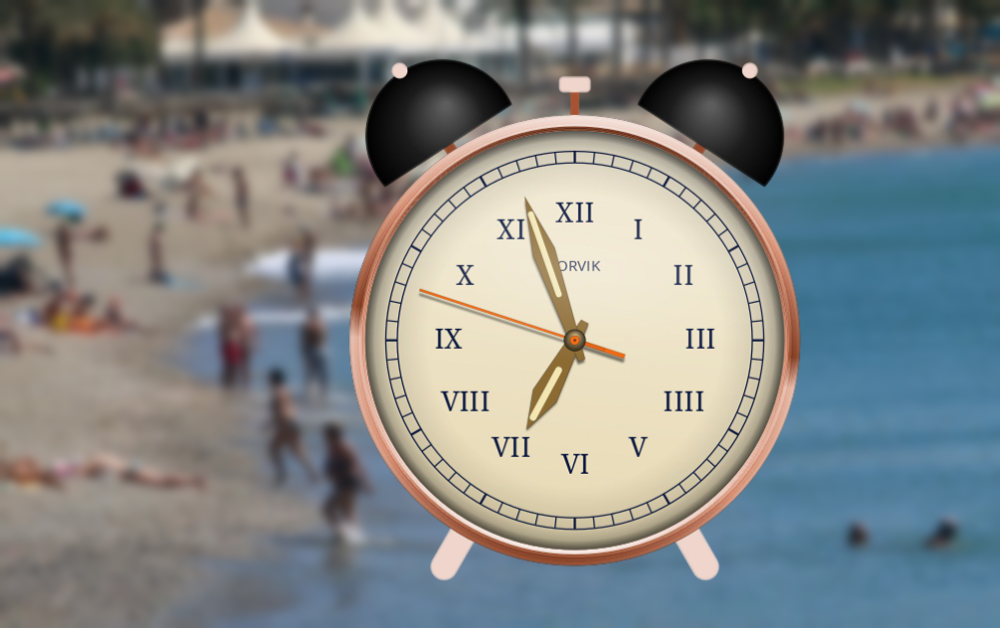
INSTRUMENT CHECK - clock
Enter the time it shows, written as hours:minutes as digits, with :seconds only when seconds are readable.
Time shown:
6:56:48
